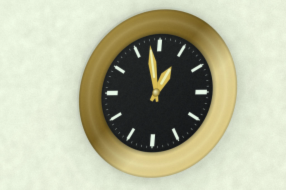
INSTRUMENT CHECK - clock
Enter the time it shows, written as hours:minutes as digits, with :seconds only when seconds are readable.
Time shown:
12:58
